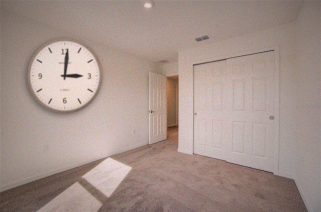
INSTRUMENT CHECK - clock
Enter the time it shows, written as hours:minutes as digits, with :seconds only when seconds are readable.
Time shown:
3:01
